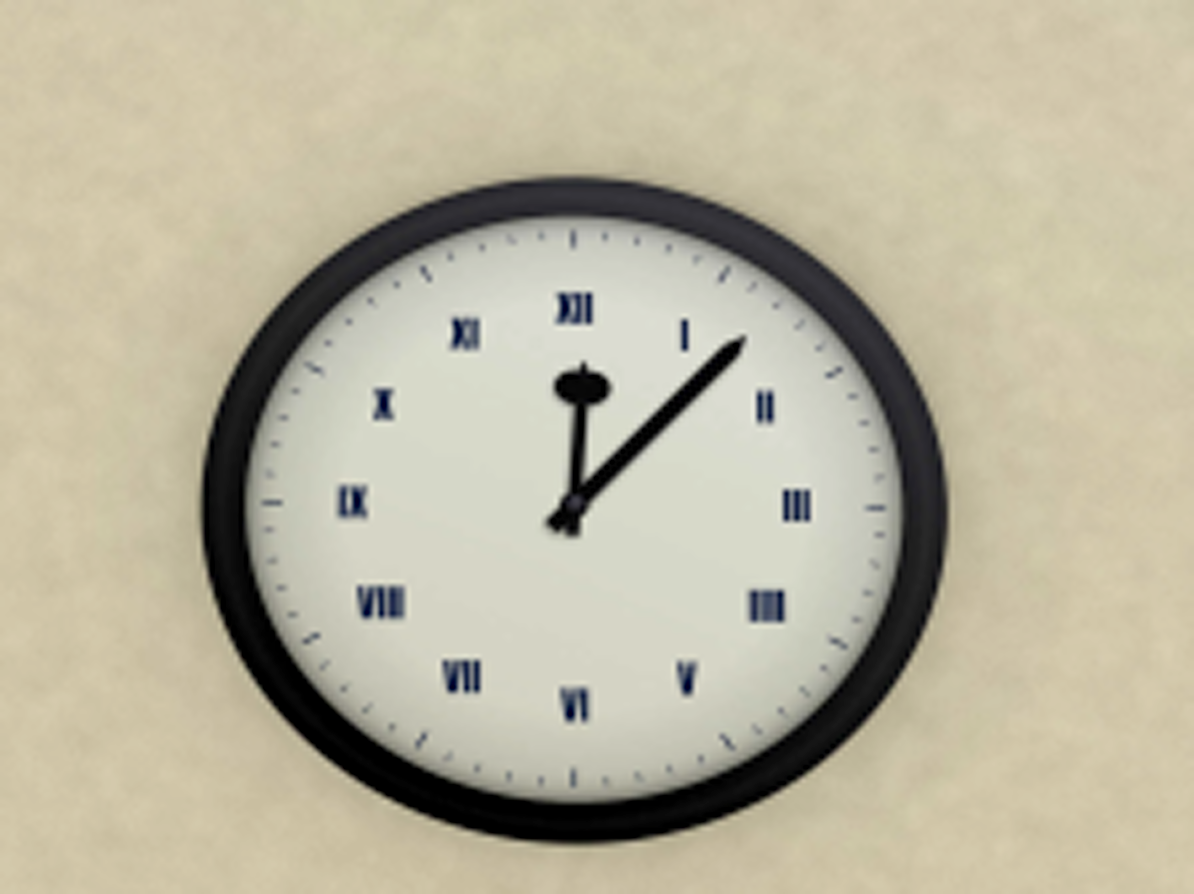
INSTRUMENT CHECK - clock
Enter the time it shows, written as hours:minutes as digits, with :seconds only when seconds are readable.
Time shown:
12:07
